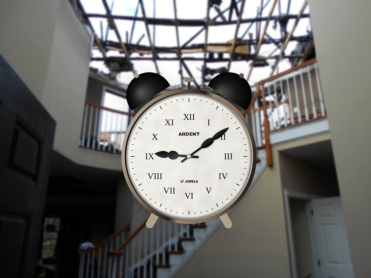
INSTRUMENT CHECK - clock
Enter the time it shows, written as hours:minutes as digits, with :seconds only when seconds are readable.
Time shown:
9:09
